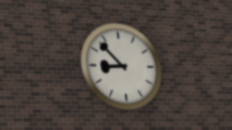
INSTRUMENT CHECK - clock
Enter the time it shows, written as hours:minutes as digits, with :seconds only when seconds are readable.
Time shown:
8:53
